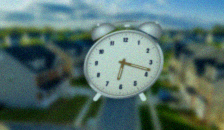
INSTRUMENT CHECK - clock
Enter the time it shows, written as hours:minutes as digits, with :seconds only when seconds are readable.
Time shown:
6:18
